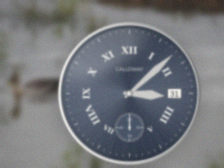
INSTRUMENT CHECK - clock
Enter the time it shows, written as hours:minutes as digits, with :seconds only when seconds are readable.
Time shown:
3:08
